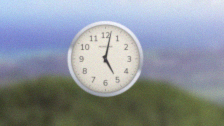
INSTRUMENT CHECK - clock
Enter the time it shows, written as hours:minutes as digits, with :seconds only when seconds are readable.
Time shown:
5:02
